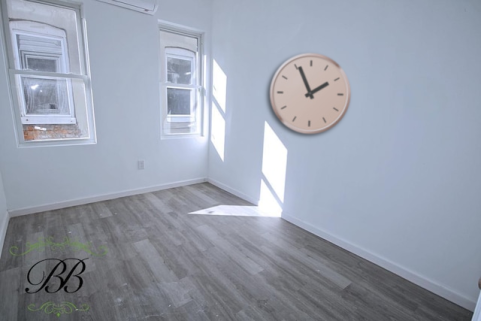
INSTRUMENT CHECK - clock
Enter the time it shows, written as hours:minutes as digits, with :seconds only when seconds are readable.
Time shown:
1:56
